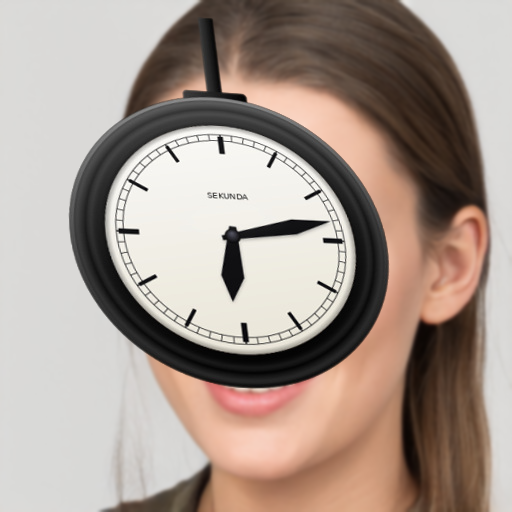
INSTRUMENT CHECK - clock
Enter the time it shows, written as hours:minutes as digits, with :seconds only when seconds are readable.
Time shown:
6:13
